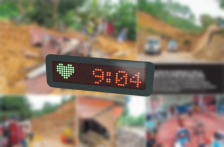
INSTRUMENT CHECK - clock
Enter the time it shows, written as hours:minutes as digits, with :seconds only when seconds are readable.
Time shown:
9:04
